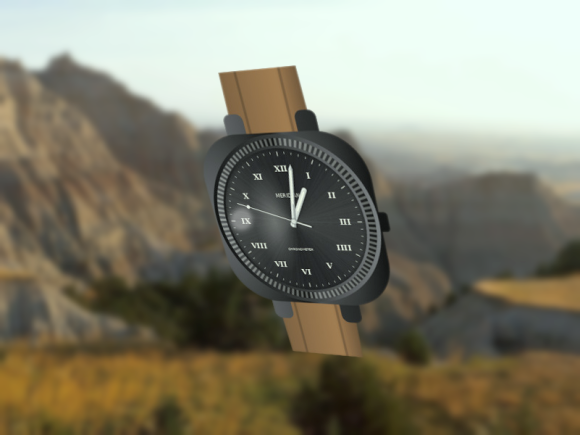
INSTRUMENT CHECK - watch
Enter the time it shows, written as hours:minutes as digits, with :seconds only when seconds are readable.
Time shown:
1:01:48
